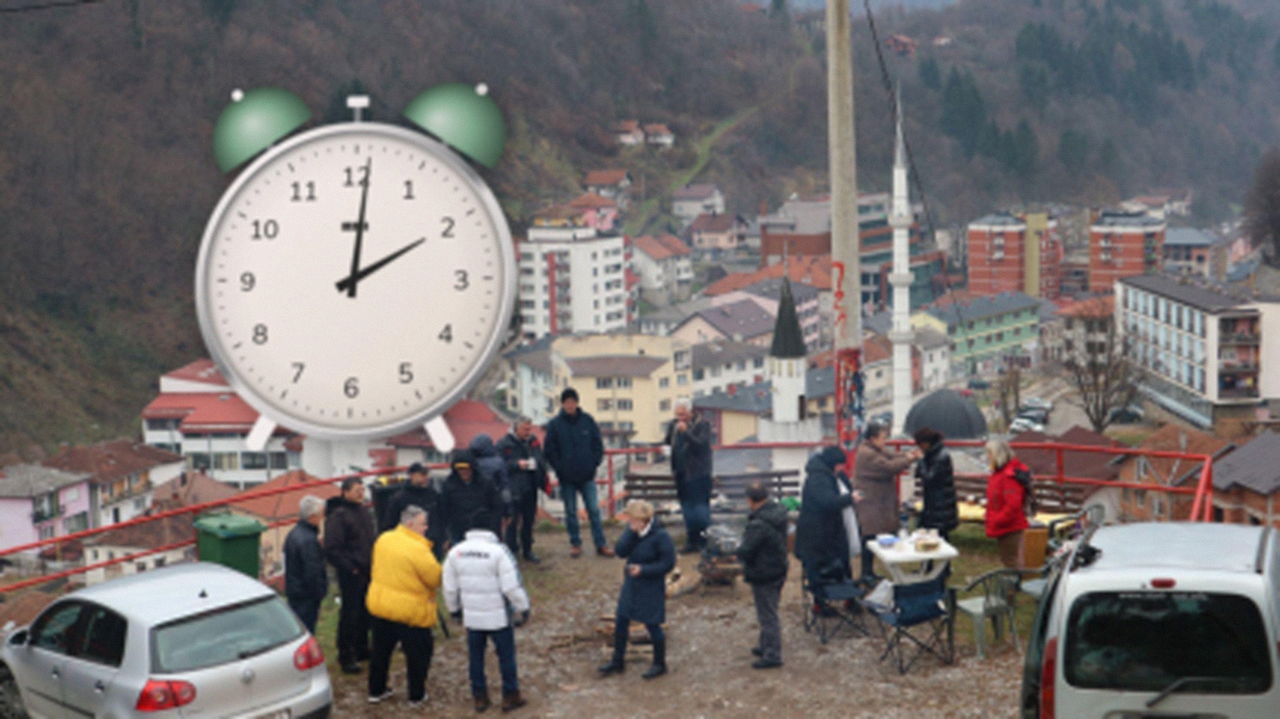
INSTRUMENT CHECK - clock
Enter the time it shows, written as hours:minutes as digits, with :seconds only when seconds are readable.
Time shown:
2:01
